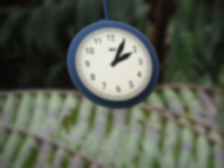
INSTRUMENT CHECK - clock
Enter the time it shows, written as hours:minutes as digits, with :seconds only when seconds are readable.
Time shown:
2:05
